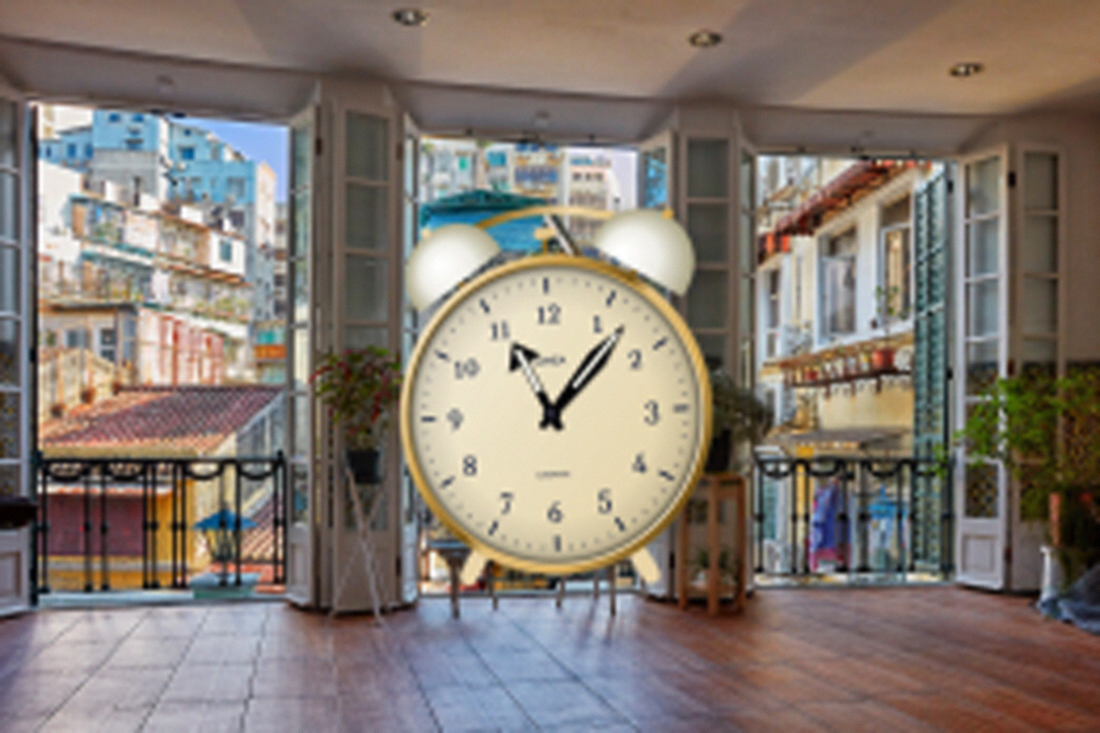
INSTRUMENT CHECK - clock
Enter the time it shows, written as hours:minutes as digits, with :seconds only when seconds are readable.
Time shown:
11:07
